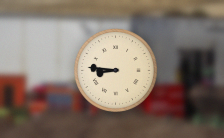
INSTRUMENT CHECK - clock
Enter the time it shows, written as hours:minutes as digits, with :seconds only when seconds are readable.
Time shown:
8:46
